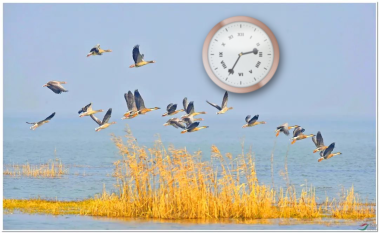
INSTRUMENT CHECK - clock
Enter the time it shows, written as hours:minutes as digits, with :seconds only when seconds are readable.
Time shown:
2:35
